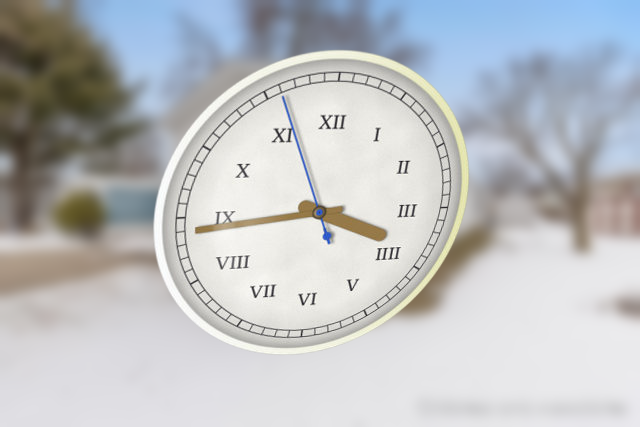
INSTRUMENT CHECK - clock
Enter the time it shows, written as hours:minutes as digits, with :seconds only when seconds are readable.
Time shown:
3:43:56
